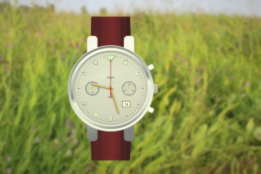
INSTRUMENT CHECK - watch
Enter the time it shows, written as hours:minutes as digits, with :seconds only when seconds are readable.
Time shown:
9:27
